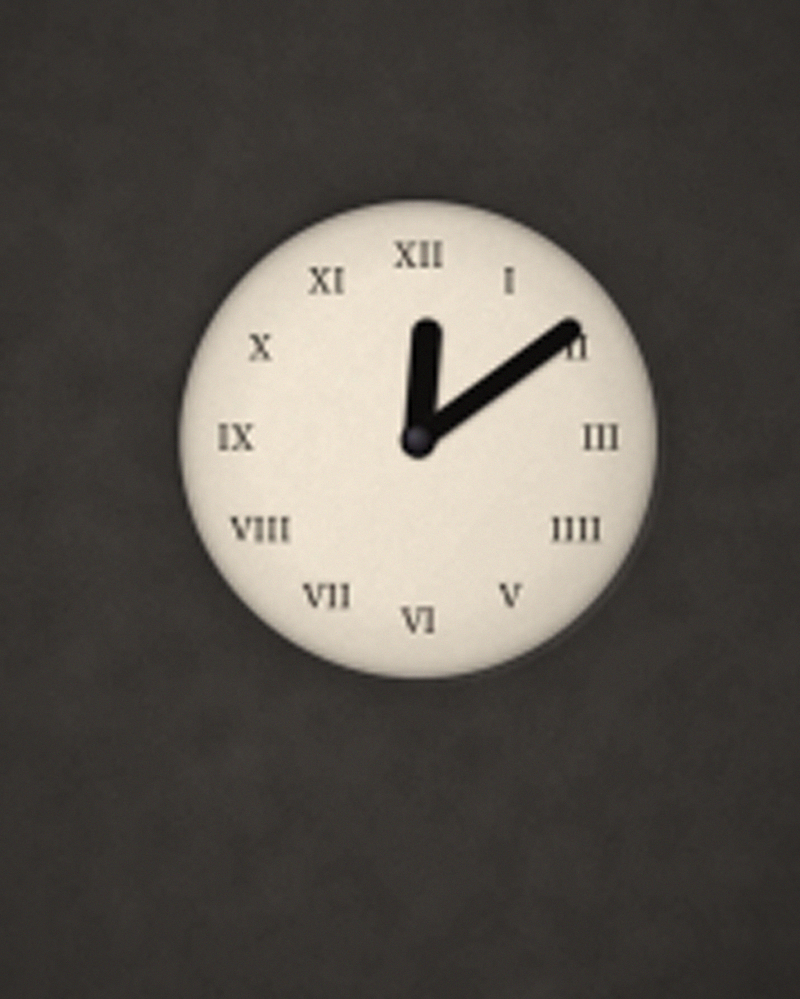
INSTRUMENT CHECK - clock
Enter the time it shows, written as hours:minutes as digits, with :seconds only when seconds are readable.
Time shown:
12:09
